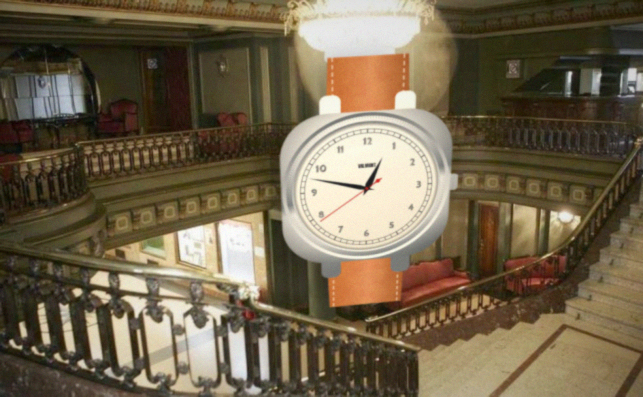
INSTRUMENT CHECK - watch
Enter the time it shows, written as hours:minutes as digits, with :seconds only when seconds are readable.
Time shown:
12:47:39
